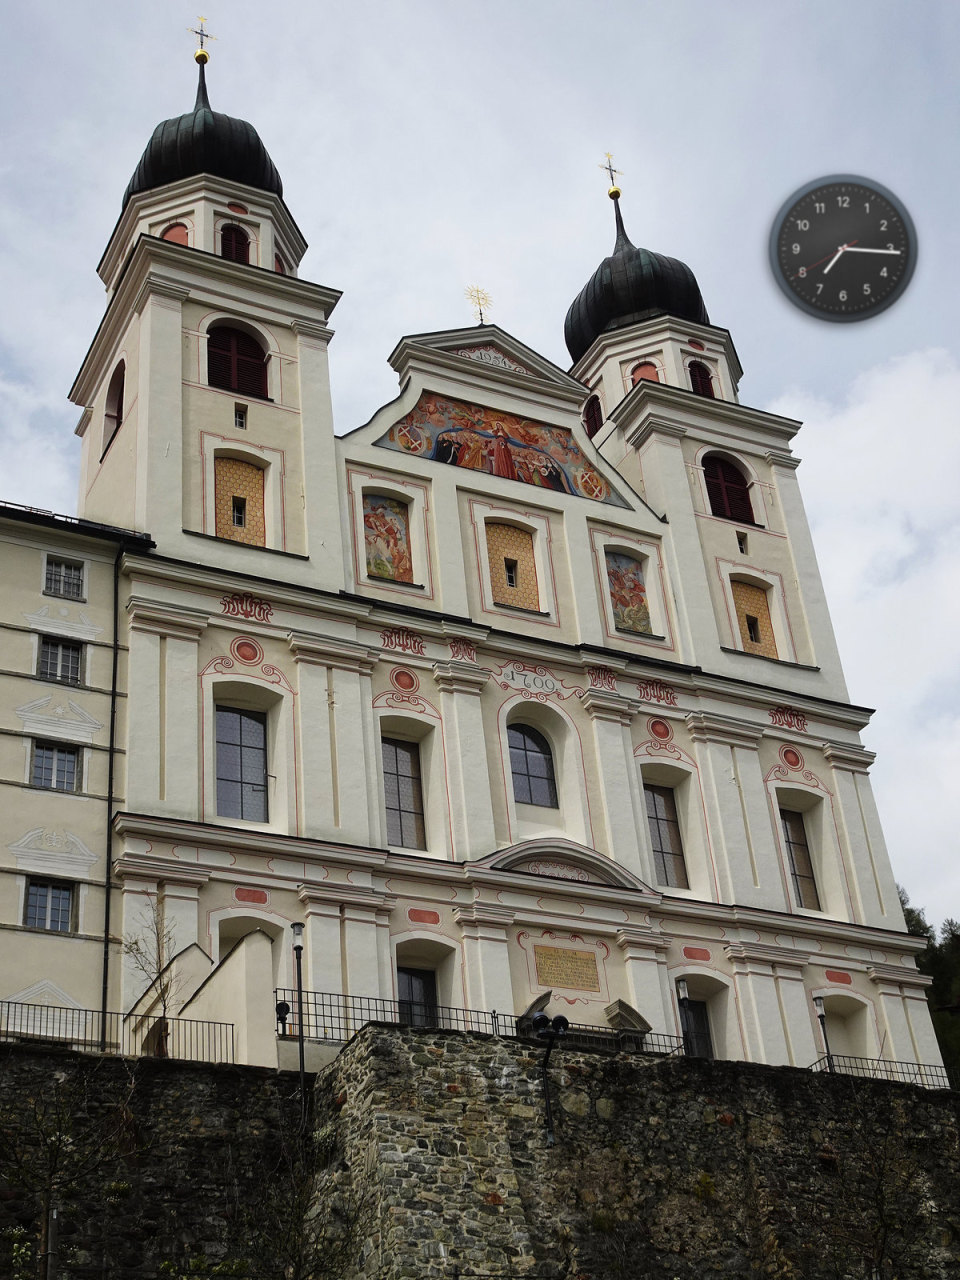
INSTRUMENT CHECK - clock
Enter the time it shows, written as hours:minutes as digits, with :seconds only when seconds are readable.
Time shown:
7:15:40
